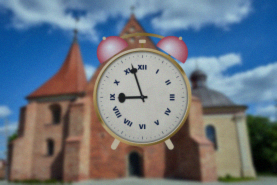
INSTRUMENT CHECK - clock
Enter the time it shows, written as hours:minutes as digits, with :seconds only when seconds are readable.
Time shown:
8:57
